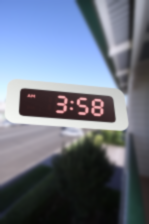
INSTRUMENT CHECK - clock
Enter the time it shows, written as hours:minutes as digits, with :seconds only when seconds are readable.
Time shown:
3:58
